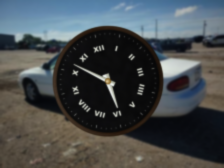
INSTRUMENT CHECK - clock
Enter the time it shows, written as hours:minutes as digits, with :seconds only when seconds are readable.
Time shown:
5:52
